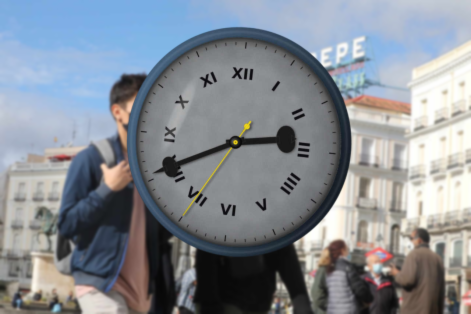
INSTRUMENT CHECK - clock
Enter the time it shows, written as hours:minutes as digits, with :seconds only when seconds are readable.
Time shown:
2:40:35
